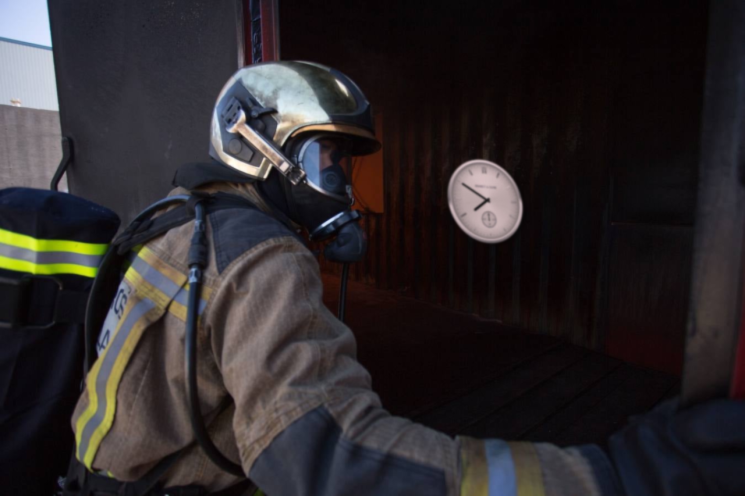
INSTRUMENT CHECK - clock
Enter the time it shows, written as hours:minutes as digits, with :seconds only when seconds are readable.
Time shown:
7:50
